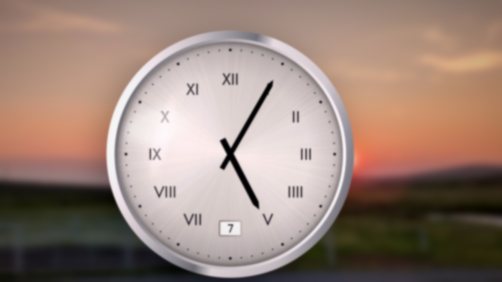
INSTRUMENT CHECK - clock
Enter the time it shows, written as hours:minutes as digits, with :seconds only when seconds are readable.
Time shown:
5:05
